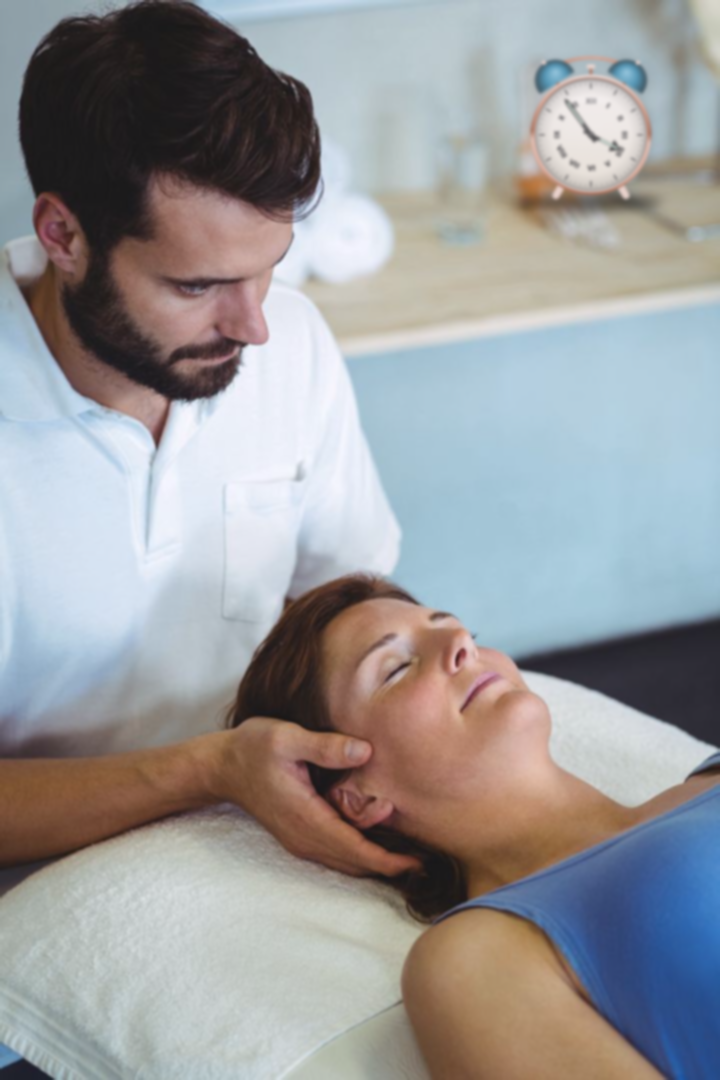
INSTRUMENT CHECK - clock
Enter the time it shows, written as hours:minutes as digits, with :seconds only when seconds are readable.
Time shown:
3:54
